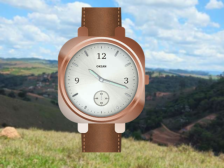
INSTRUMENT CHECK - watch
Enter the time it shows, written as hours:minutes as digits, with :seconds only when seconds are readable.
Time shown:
10:18
